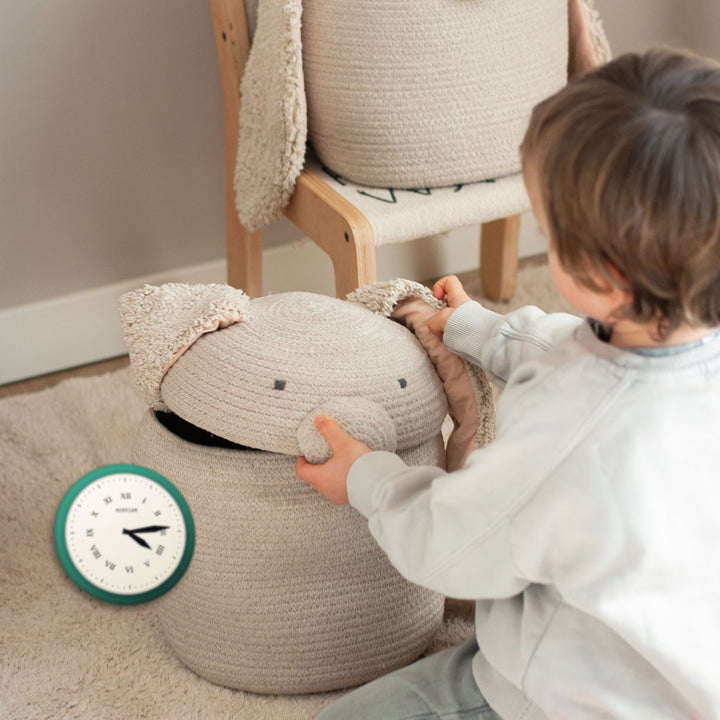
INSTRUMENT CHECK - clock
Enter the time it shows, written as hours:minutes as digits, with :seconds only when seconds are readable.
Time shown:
4:14
